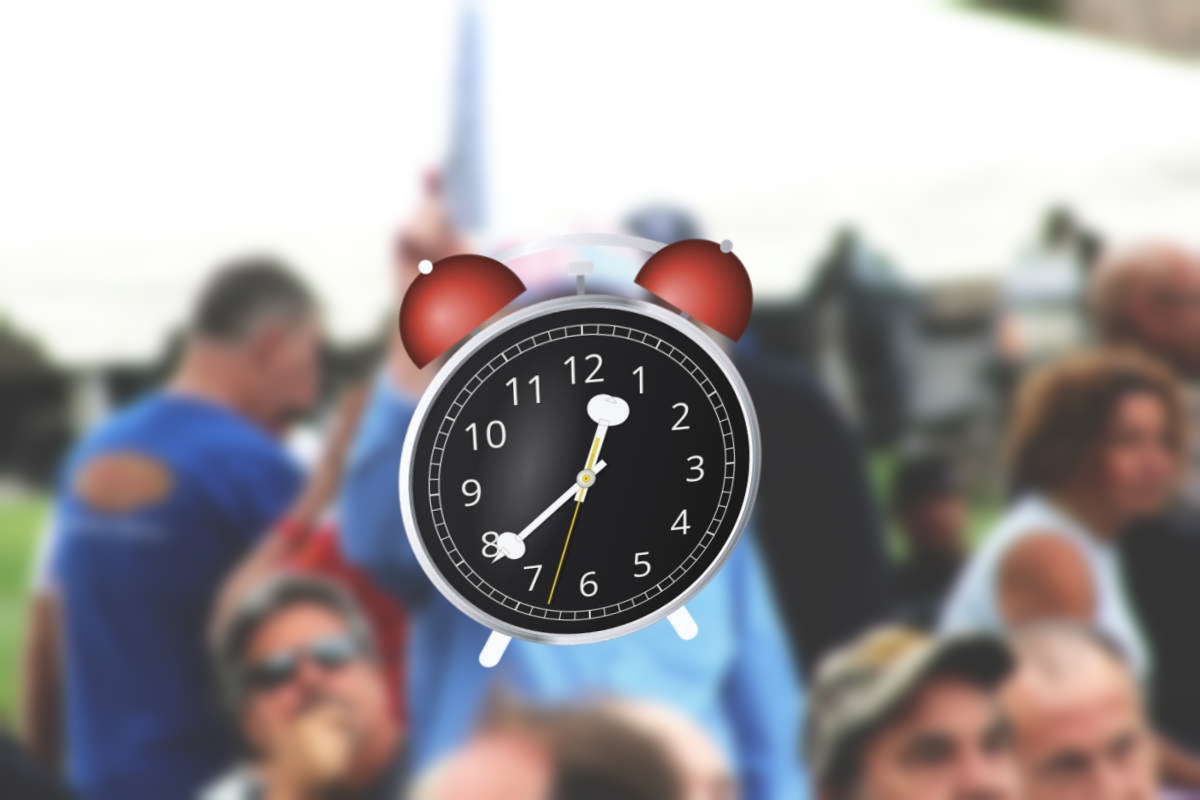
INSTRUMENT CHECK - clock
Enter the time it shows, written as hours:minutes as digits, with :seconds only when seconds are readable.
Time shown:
12:38:33
